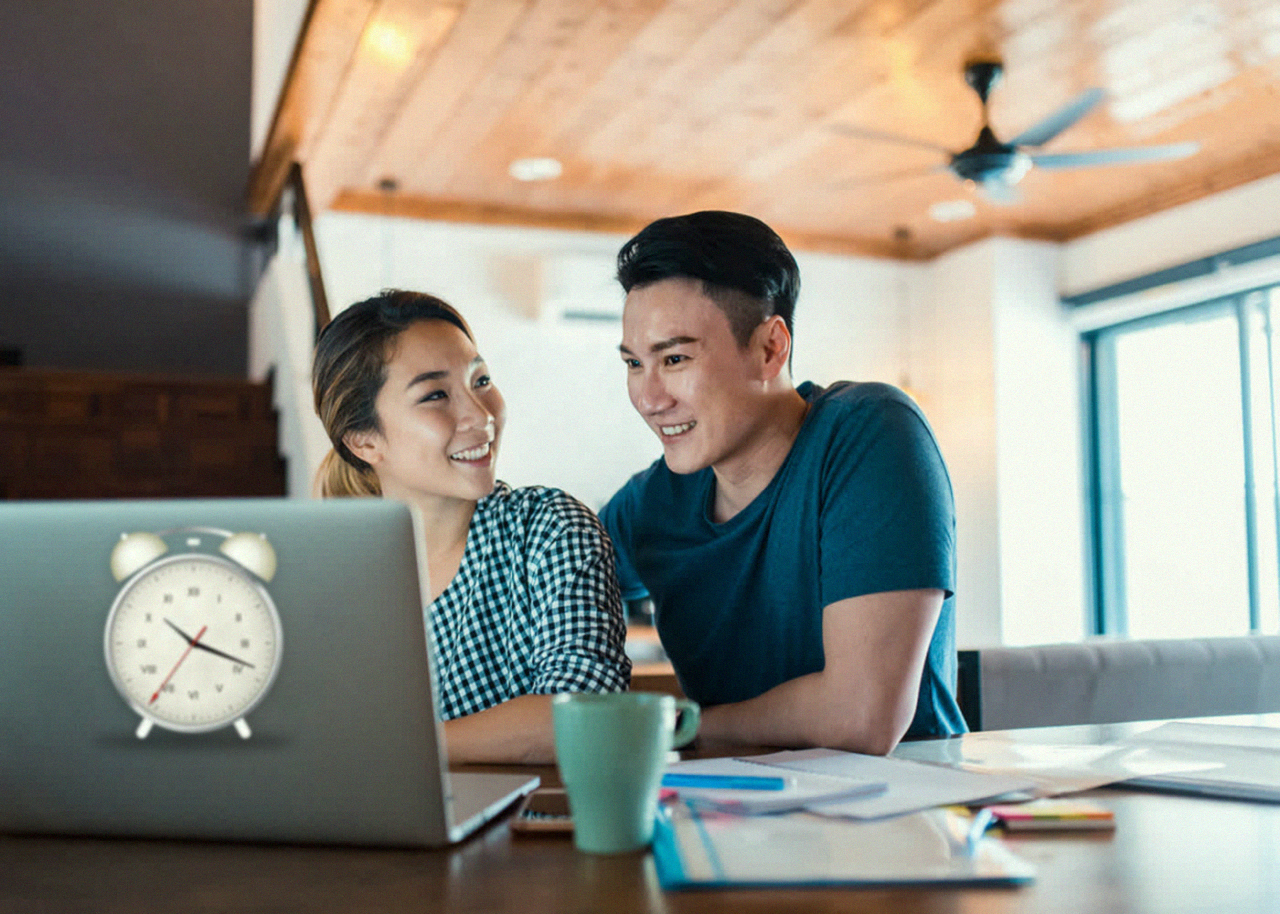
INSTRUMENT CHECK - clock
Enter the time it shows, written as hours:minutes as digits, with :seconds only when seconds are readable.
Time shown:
10:18:36
